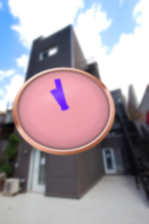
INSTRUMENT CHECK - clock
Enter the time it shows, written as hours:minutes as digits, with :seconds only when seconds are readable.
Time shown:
10:58
